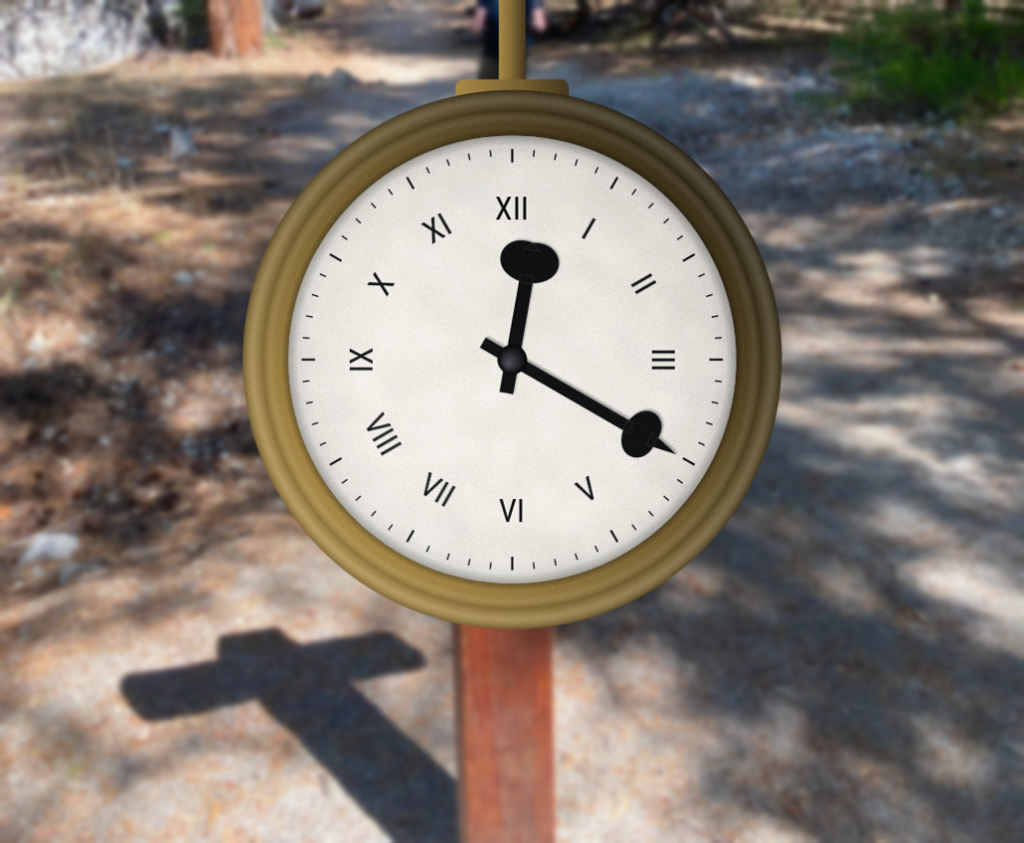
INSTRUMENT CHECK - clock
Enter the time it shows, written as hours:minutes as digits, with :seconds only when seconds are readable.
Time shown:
12:20
